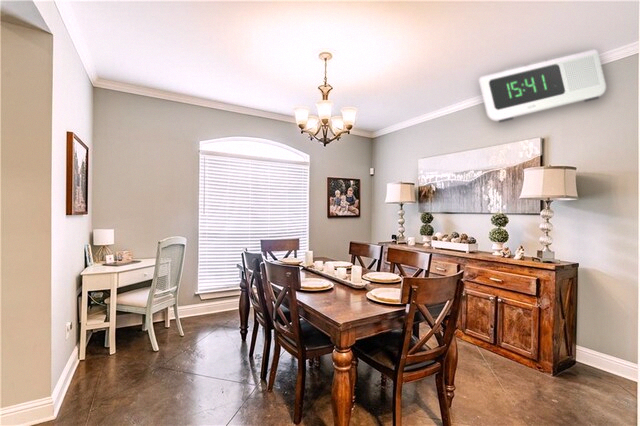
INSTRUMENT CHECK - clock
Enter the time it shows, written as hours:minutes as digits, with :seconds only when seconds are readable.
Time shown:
15:41
